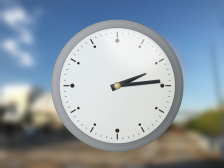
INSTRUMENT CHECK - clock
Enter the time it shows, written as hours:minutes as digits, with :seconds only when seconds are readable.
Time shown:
2:14
